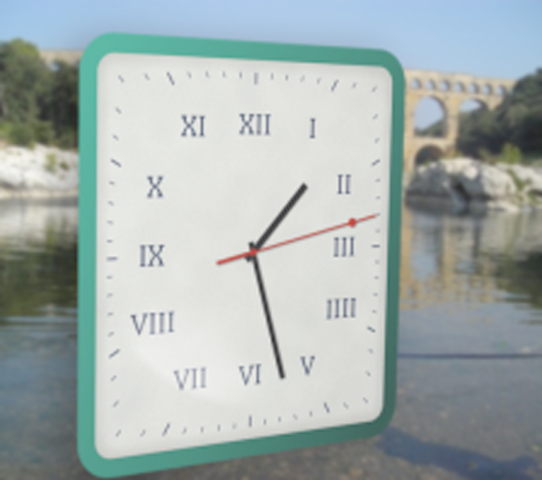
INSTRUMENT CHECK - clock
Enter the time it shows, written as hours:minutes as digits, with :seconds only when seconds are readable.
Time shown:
1:27:13
